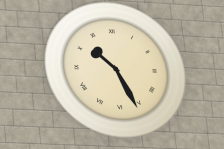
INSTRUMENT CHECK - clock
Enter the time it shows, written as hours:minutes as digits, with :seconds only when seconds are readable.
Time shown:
10:26
